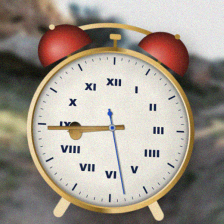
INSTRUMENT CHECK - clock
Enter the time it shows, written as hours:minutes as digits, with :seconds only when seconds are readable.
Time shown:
8:44:28
